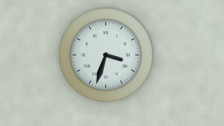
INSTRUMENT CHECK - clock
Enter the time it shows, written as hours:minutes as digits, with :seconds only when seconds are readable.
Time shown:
3:33
